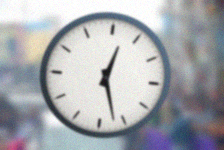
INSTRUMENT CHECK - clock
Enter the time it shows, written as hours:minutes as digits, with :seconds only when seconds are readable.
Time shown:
12:27
